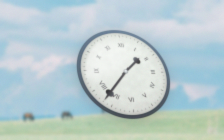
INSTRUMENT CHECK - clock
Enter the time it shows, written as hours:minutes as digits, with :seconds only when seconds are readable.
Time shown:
1:37
